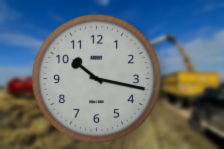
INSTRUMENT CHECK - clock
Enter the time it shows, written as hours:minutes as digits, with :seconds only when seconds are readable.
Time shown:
10:17
